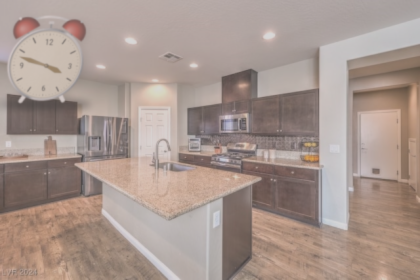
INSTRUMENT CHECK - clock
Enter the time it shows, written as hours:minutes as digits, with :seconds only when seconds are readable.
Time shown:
3:48
